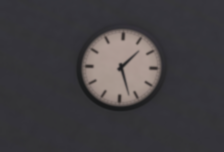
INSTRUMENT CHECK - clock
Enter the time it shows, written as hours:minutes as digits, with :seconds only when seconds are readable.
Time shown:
1:27
